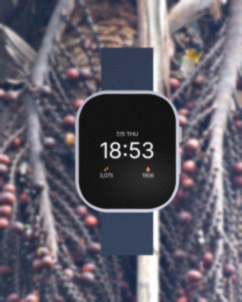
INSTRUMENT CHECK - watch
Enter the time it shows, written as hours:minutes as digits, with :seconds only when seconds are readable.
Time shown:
18:53
